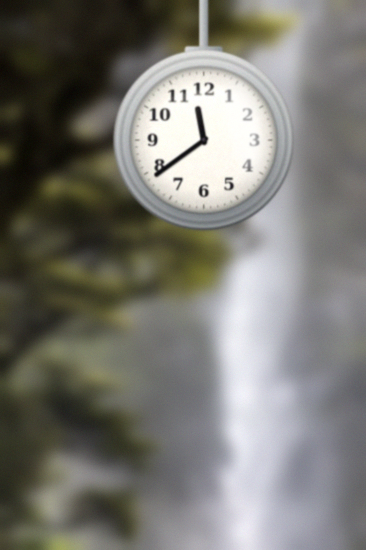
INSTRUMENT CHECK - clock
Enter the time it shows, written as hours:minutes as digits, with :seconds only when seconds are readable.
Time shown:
11:39
